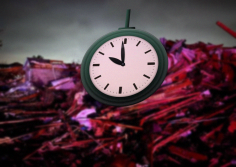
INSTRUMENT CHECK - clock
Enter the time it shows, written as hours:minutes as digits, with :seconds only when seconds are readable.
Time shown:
9:59
